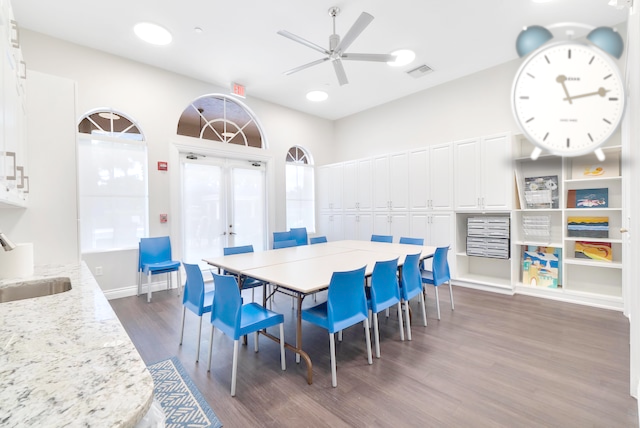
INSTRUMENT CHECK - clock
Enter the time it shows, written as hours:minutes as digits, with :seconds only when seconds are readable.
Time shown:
11:13
